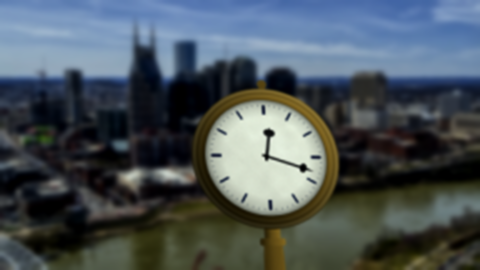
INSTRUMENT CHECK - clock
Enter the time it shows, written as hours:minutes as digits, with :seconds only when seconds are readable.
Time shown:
12:18
